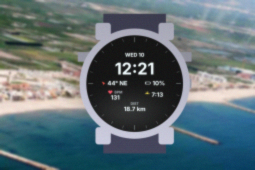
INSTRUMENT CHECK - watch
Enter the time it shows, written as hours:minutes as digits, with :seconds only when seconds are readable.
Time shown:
12:21
